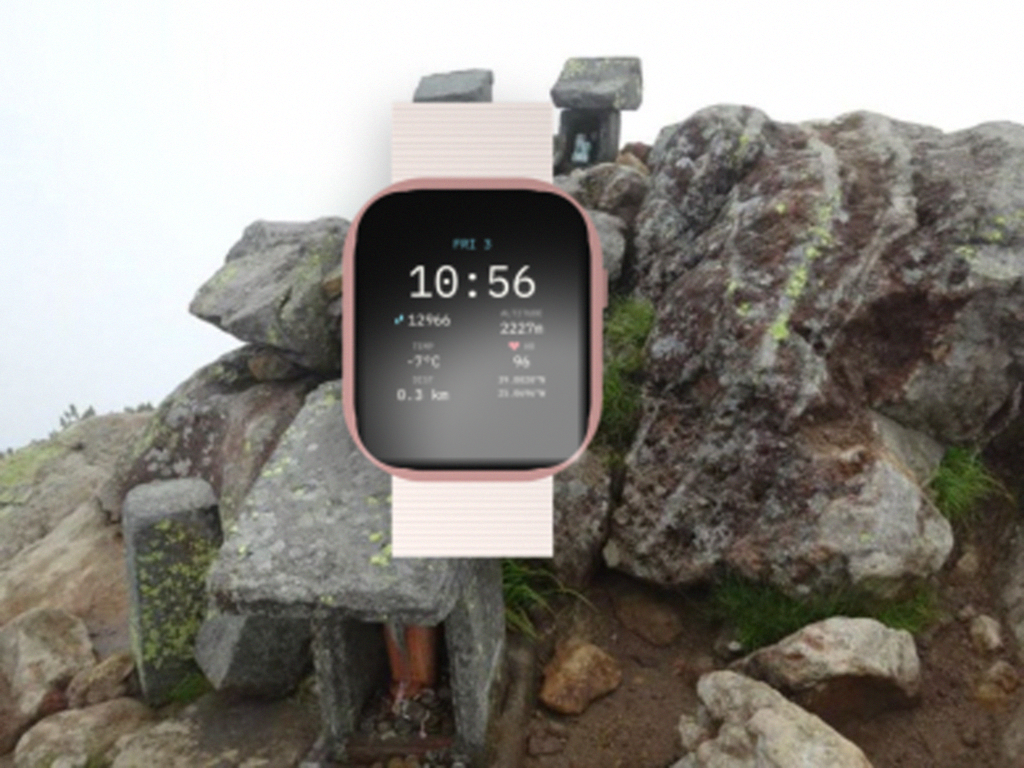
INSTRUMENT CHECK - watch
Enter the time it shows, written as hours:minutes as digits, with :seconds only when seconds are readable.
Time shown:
10:56
